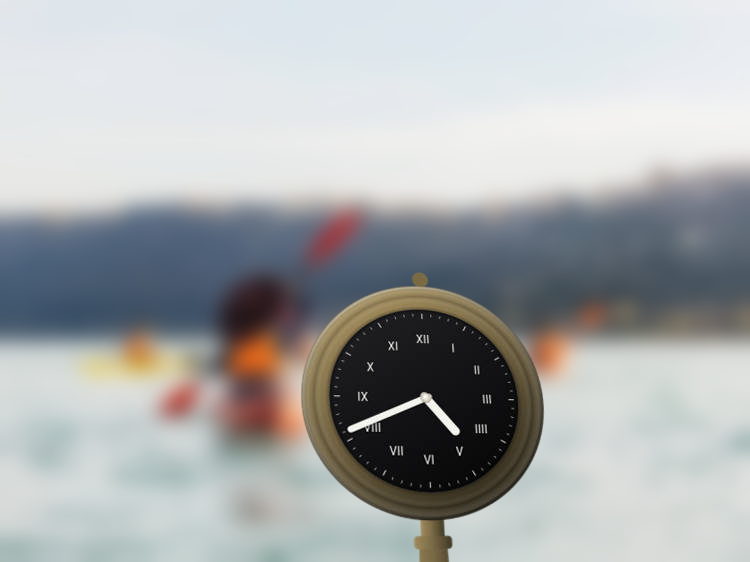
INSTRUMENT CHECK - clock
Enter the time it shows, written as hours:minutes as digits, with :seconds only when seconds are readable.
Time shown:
4:41
